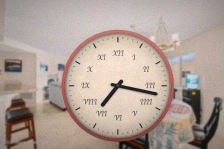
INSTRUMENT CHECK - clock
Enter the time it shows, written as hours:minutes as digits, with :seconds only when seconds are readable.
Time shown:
7:17
